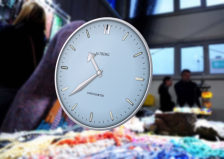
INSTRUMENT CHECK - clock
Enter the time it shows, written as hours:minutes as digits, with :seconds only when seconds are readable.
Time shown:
10:38
